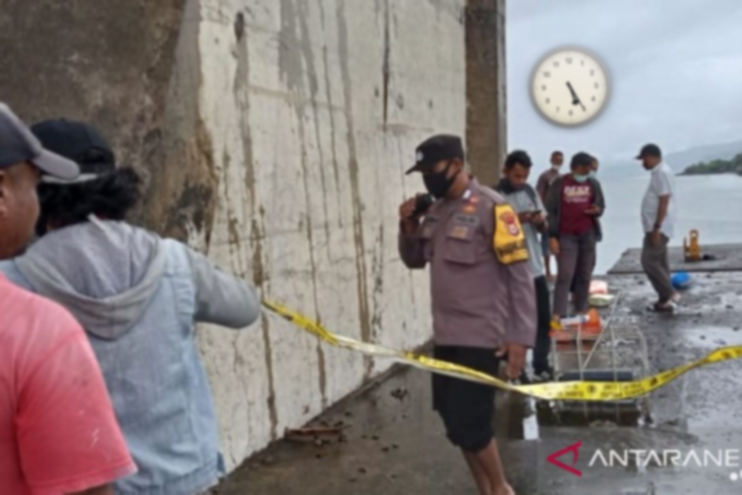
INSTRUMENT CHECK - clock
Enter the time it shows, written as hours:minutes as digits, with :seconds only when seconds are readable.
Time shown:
5:25
